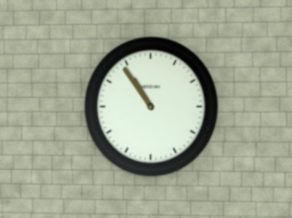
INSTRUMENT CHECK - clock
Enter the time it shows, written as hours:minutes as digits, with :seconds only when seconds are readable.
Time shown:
10:54
